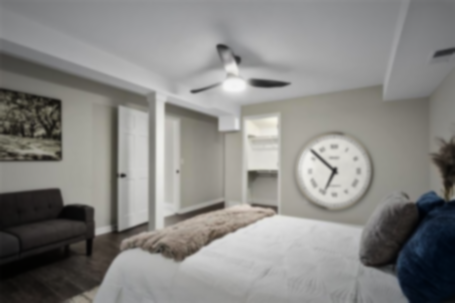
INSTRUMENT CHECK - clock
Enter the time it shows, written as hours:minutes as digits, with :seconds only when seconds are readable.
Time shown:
6:52
